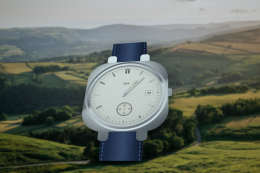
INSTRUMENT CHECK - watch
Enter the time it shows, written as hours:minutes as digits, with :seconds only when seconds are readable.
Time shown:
1:07
